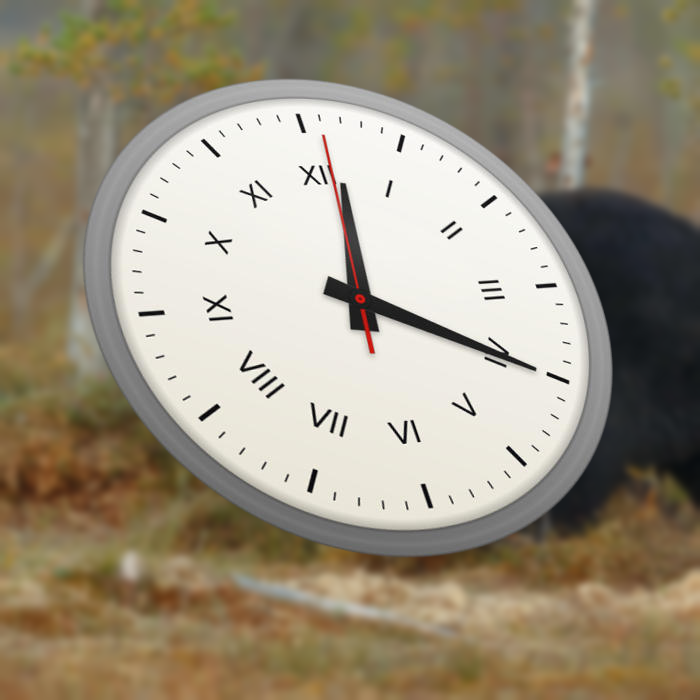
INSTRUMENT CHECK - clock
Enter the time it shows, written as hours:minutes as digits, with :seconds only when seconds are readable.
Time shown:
12:20:01
